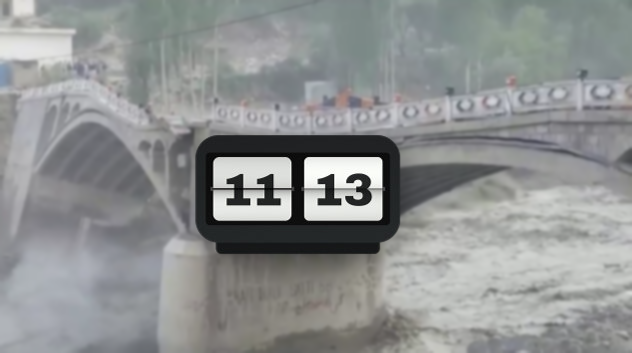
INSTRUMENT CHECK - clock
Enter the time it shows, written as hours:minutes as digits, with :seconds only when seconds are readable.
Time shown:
11:13
